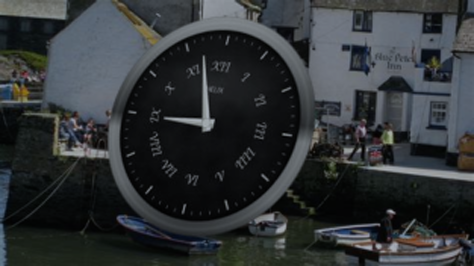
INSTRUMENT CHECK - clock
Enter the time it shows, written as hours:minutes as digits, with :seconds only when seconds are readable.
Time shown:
8:57
